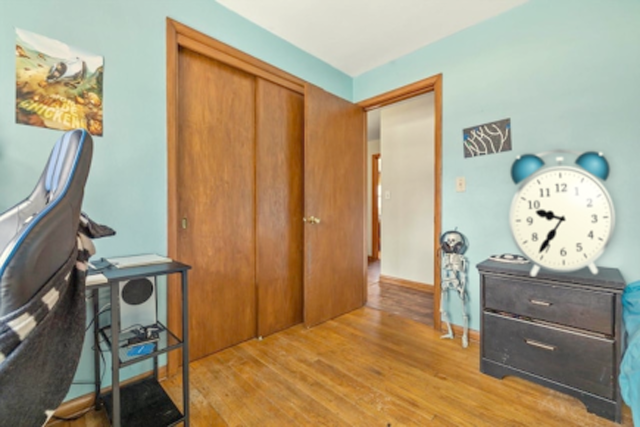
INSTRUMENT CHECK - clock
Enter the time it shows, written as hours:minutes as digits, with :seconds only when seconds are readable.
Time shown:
9:36
